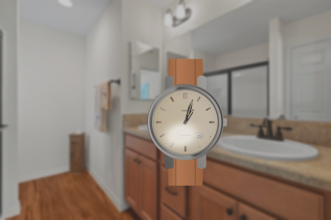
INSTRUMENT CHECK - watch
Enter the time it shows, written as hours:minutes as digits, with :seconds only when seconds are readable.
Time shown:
1:03
